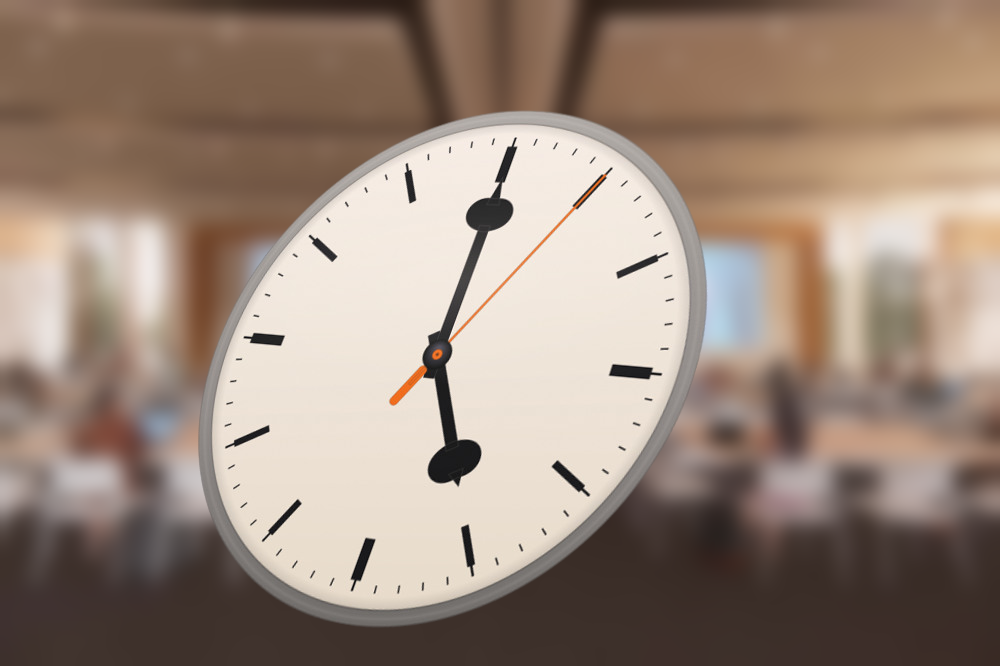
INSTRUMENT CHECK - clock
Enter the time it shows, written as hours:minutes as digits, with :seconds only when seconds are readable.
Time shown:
5:00:05
